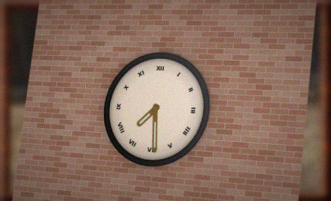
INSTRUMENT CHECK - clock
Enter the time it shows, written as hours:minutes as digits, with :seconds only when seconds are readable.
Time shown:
7:29
